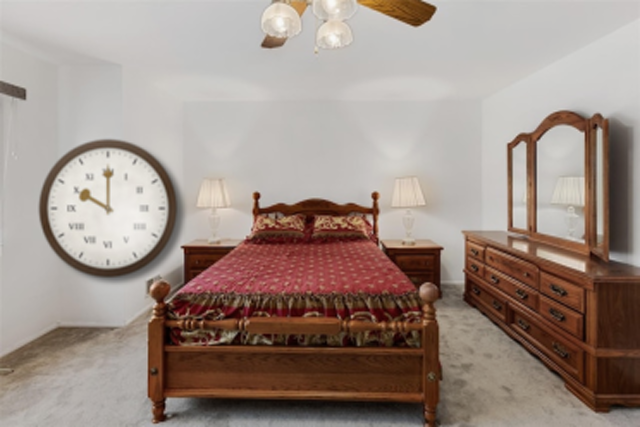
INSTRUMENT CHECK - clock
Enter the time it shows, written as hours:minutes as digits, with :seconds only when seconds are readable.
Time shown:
10:00
